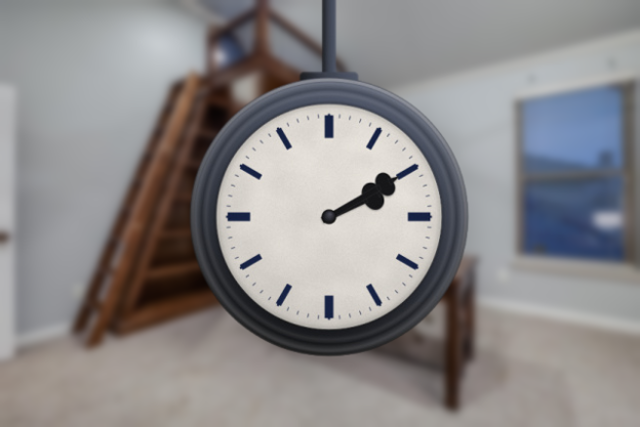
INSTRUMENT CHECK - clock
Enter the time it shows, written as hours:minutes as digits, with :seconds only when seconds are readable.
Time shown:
2:10
